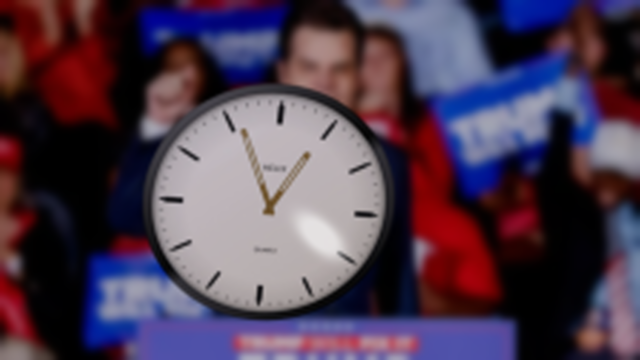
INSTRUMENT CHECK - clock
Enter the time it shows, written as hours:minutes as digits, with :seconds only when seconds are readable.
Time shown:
12:56
